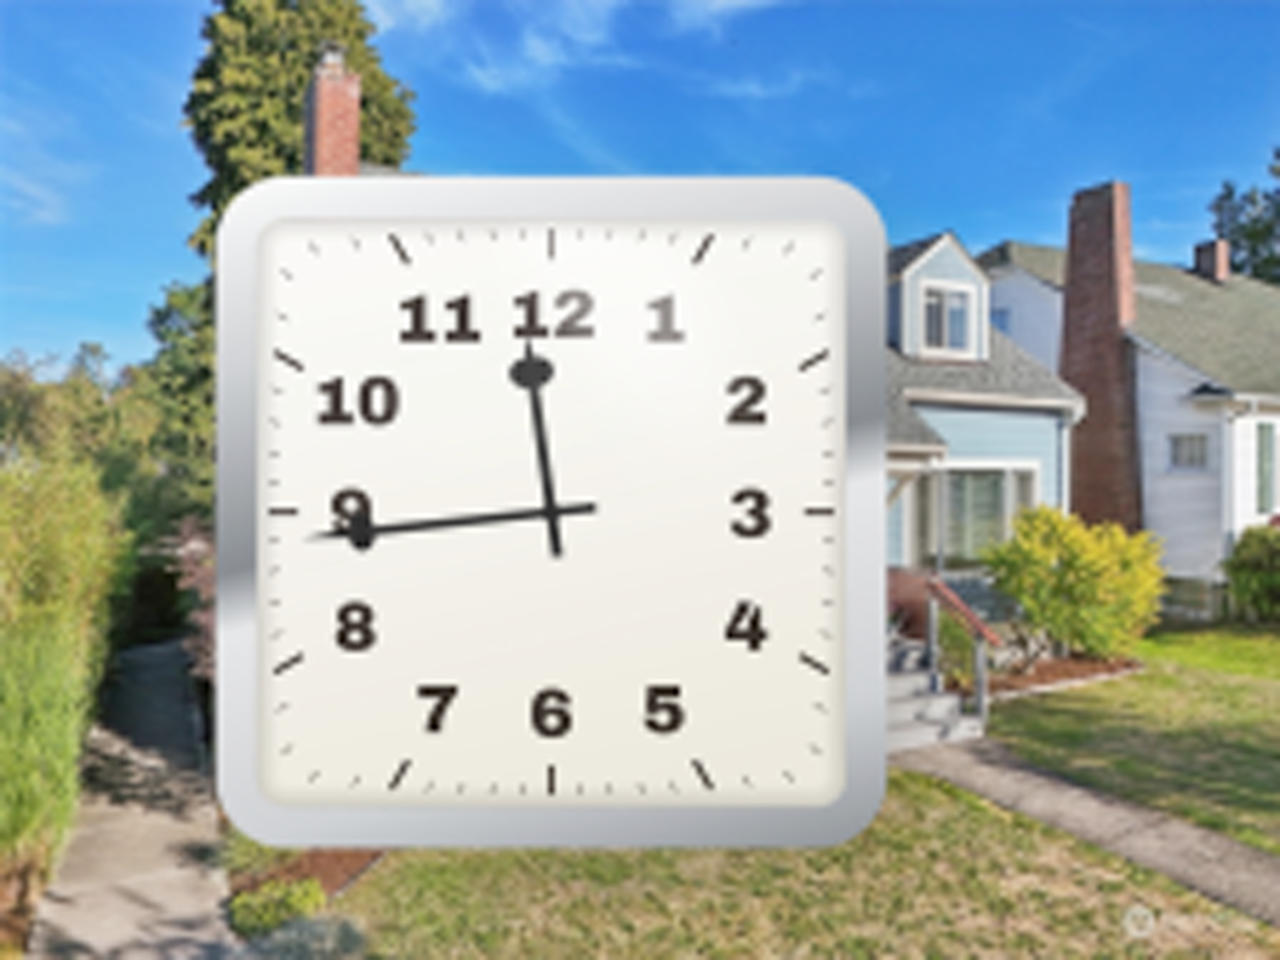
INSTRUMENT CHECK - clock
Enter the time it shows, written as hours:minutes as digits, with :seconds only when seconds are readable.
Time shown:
11:44
